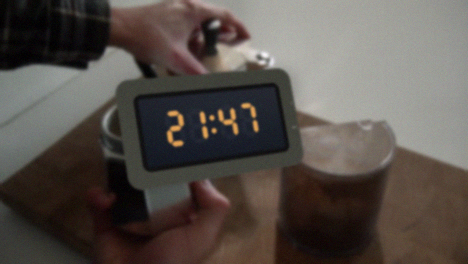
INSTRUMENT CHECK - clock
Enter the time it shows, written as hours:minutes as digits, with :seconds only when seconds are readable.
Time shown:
21:47
